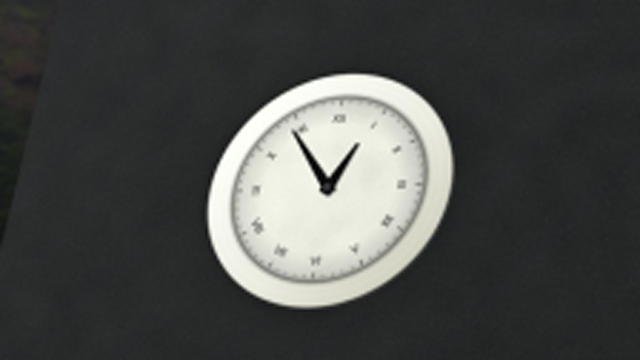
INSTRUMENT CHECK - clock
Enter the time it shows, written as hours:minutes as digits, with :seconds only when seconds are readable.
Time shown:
12:54
